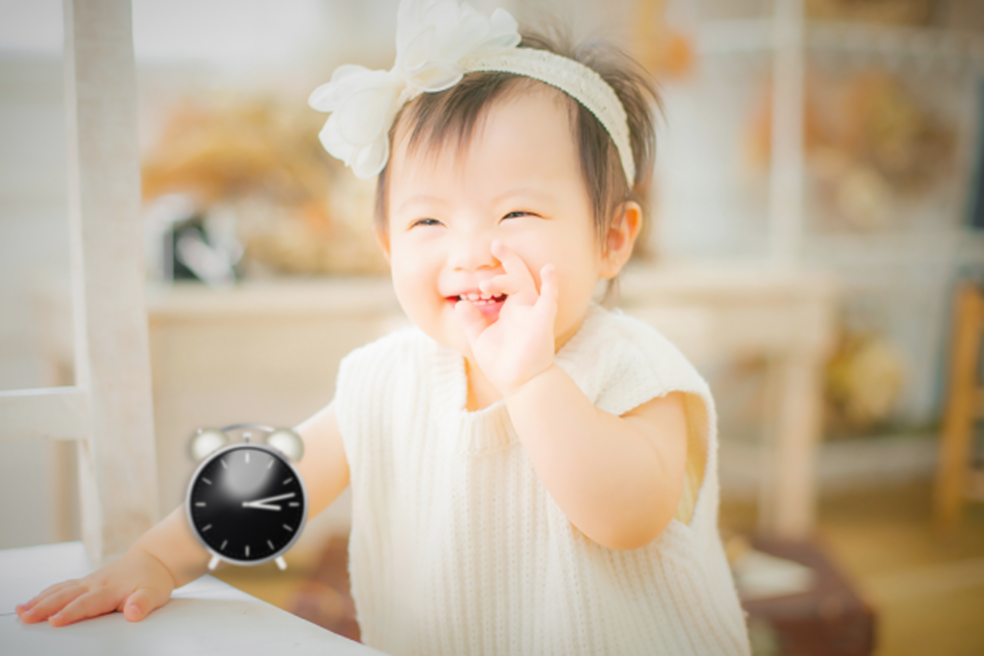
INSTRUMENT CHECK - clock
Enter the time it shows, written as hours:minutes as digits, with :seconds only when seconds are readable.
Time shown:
3:13
